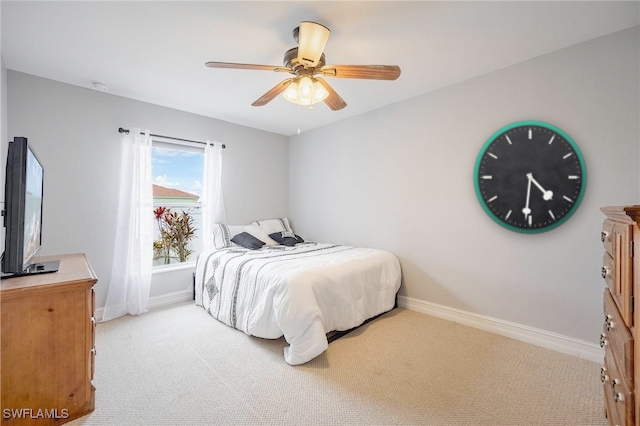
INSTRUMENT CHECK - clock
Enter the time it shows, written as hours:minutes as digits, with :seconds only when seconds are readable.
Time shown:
4:31
